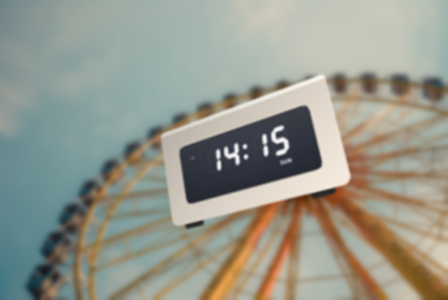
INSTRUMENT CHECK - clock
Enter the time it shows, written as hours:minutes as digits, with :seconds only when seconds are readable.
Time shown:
14:15
